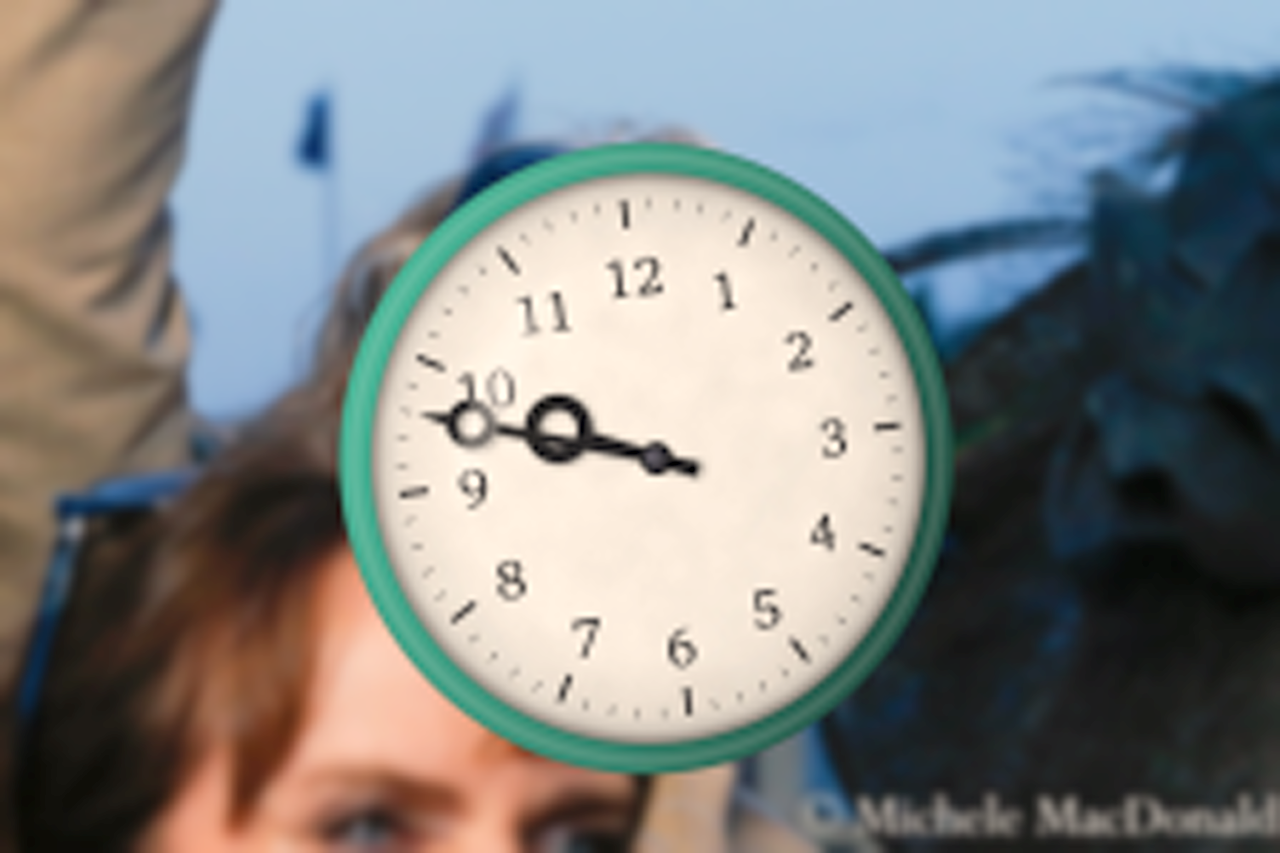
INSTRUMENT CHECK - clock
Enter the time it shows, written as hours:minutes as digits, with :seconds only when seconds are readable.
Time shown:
9:48
